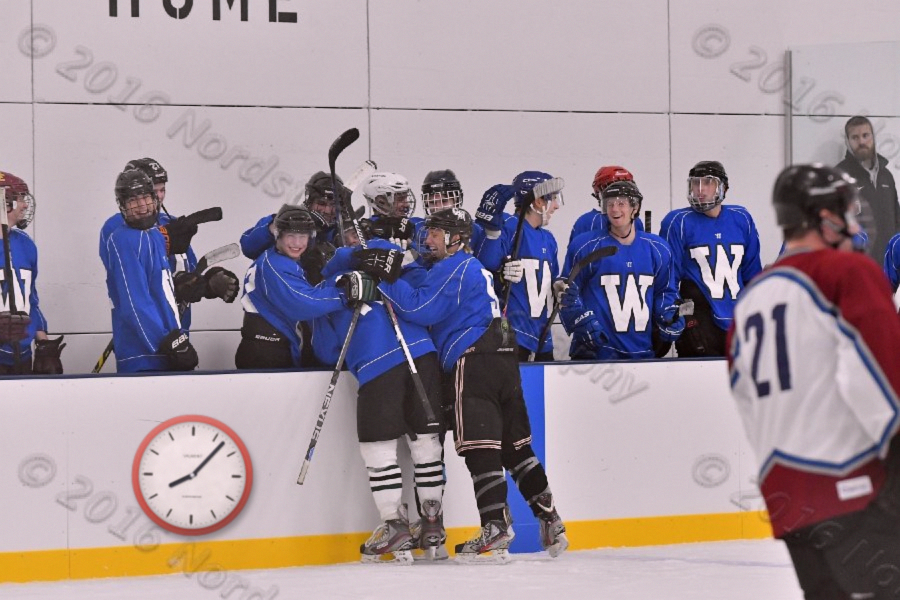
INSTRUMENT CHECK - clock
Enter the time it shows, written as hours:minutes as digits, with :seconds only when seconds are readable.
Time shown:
8:07
